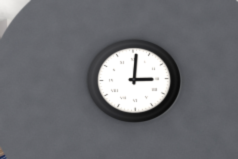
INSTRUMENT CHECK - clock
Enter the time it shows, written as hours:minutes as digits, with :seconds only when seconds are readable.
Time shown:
3:01
